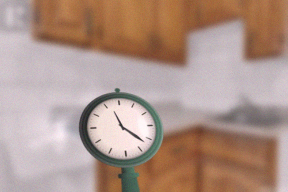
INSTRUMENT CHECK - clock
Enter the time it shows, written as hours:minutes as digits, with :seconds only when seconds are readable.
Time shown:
11:22
